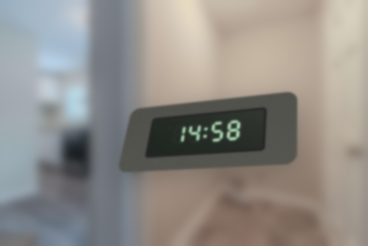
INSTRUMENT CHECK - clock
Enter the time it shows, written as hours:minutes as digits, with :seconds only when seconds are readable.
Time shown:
14:58
